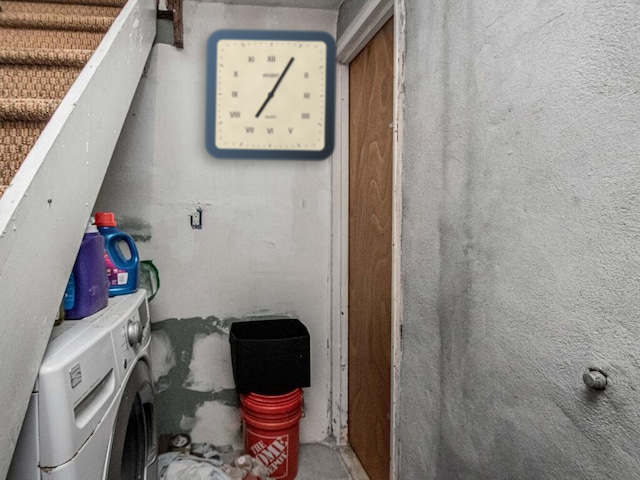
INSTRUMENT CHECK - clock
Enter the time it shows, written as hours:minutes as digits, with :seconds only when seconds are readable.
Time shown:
7:05
